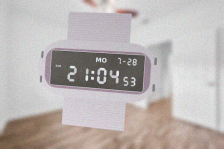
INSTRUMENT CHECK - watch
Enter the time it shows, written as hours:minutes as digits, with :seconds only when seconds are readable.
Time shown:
21:04:53
